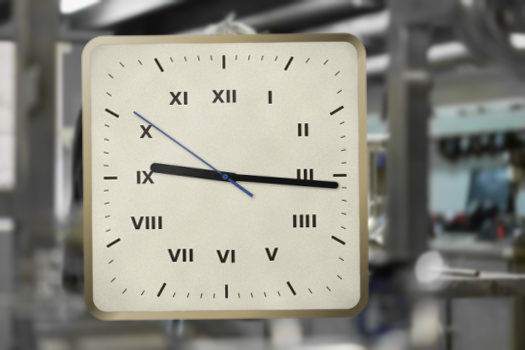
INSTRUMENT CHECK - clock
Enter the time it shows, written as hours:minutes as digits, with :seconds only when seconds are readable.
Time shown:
9:15:51
